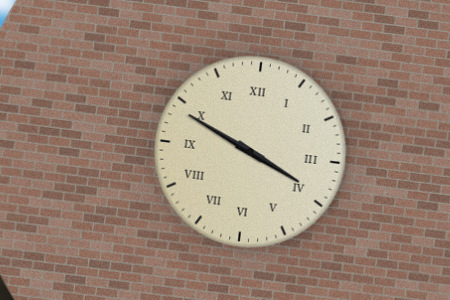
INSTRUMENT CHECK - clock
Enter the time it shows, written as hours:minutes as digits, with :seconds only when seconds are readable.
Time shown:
3:49
